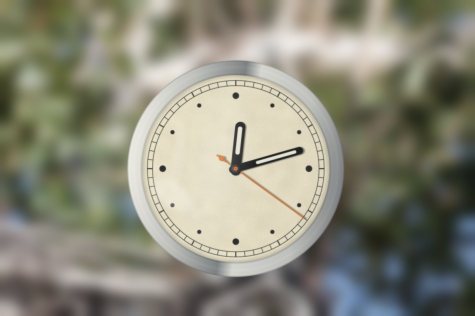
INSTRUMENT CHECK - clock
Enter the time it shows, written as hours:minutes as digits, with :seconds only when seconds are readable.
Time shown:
12:12:21
